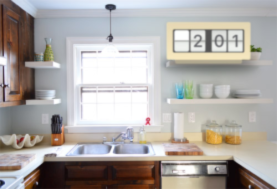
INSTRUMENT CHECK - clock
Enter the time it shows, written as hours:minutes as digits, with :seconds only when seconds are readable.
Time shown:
2:01
